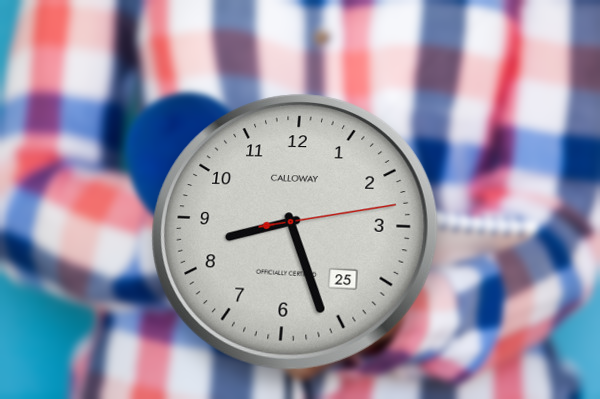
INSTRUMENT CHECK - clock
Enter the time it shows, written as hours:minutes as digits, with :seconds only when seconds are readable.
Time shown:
8:26:13
